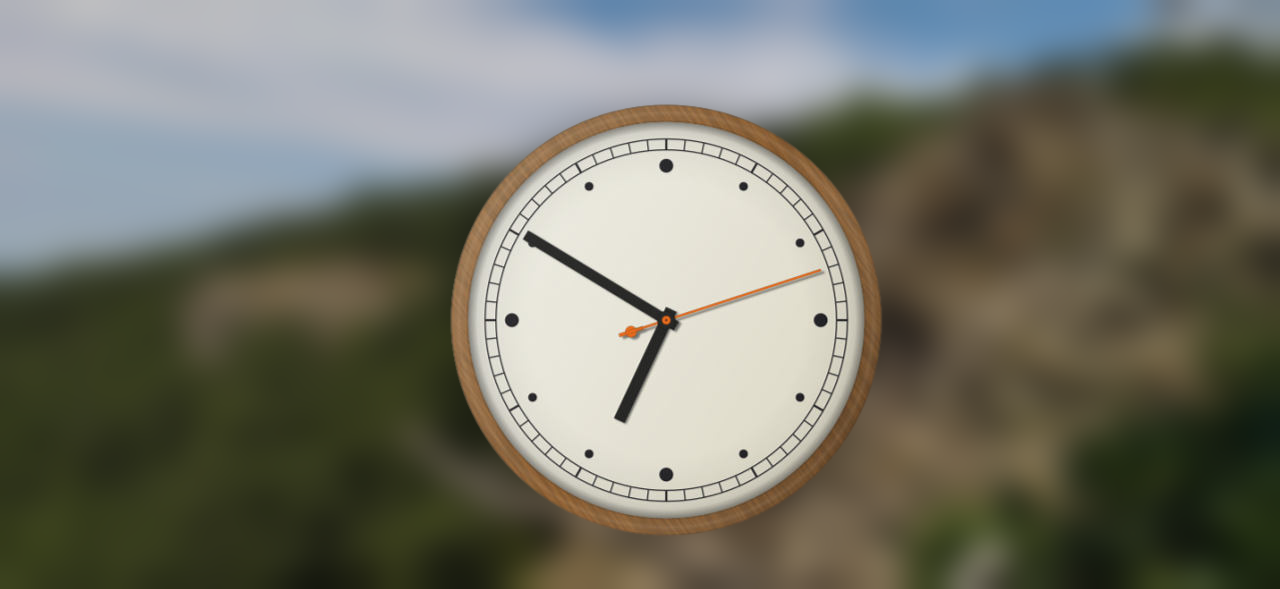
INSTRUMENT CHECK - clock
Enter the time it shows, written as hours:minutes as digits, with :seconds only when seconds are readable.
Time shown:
6:50:12
